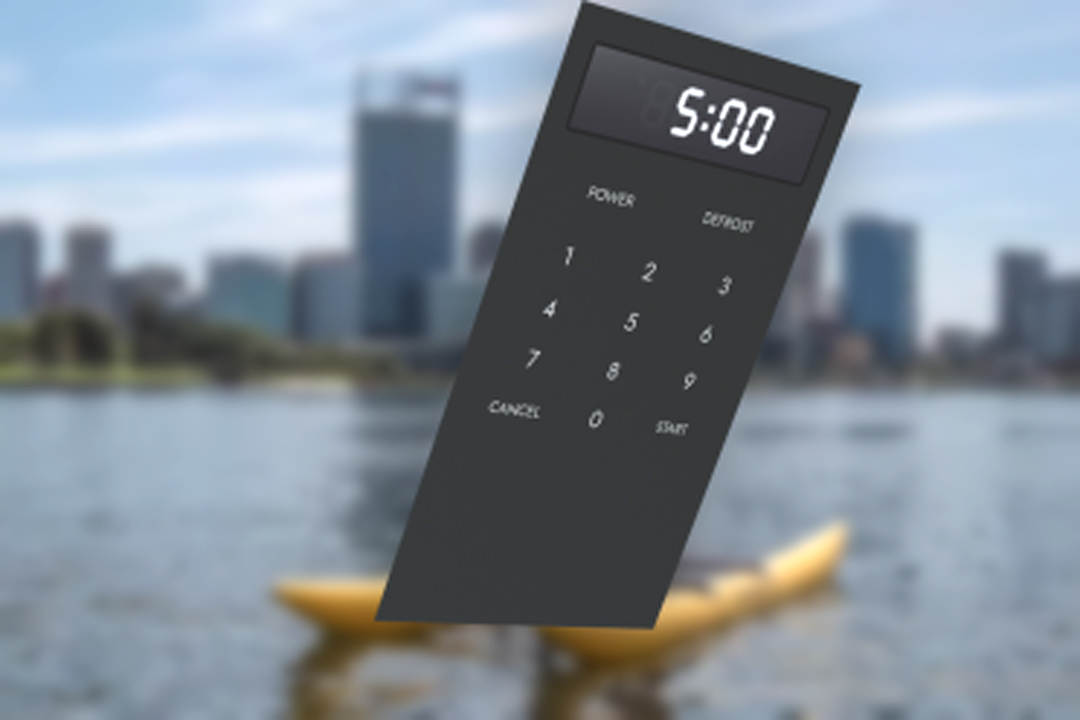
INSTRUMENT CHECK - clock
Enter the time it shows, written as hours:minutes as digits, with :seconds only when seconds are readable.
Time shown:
5:00
